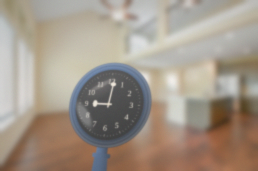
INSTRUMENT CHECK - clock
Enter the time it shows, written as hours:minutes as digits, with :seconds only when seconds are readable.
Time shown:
9:01
